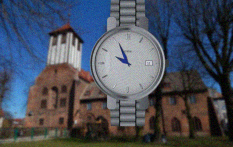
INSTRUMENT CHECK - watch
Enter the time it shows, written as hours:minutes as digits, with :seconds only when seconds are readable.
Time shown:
9:56
